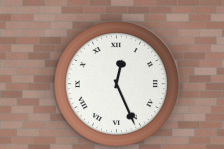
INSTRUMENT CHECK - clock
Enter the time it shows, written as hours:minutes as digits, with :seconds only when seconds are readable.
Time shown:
12:26
